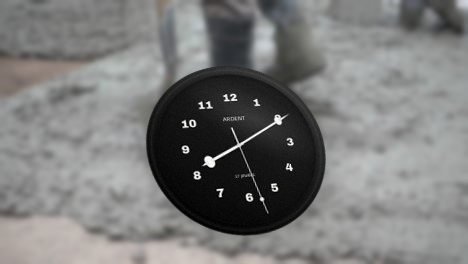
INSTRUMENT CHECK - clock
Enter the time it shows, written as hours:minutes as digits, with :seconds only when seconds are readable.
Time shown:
8:10:28
